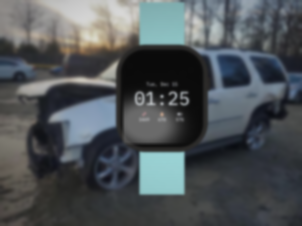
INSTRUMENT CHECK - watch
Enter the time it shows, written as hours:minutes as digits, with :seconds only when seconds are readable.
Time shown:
1:25
